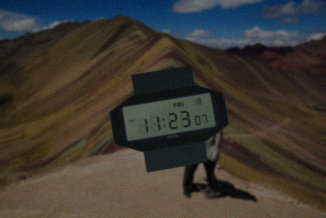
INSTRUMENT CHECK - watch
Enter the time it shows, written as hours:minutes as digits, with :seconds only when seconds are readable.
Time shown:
11:23:07
